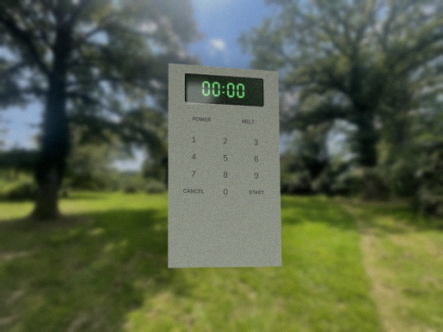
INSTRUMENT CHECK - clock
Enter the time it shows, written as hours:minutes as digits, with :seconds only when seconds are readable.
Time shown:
0:00
